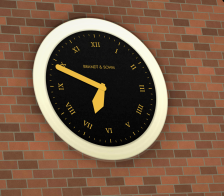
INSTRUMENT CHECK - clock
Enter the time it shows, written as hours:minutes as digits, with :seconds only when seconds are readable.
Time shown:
6:49
